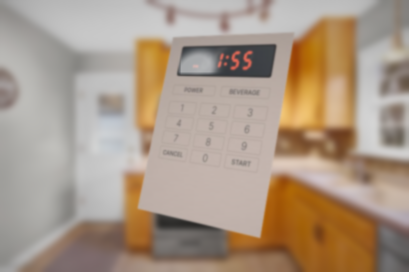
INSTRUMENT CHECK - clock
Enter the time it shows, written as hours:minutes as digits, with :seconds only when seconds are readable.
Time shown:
1:55
